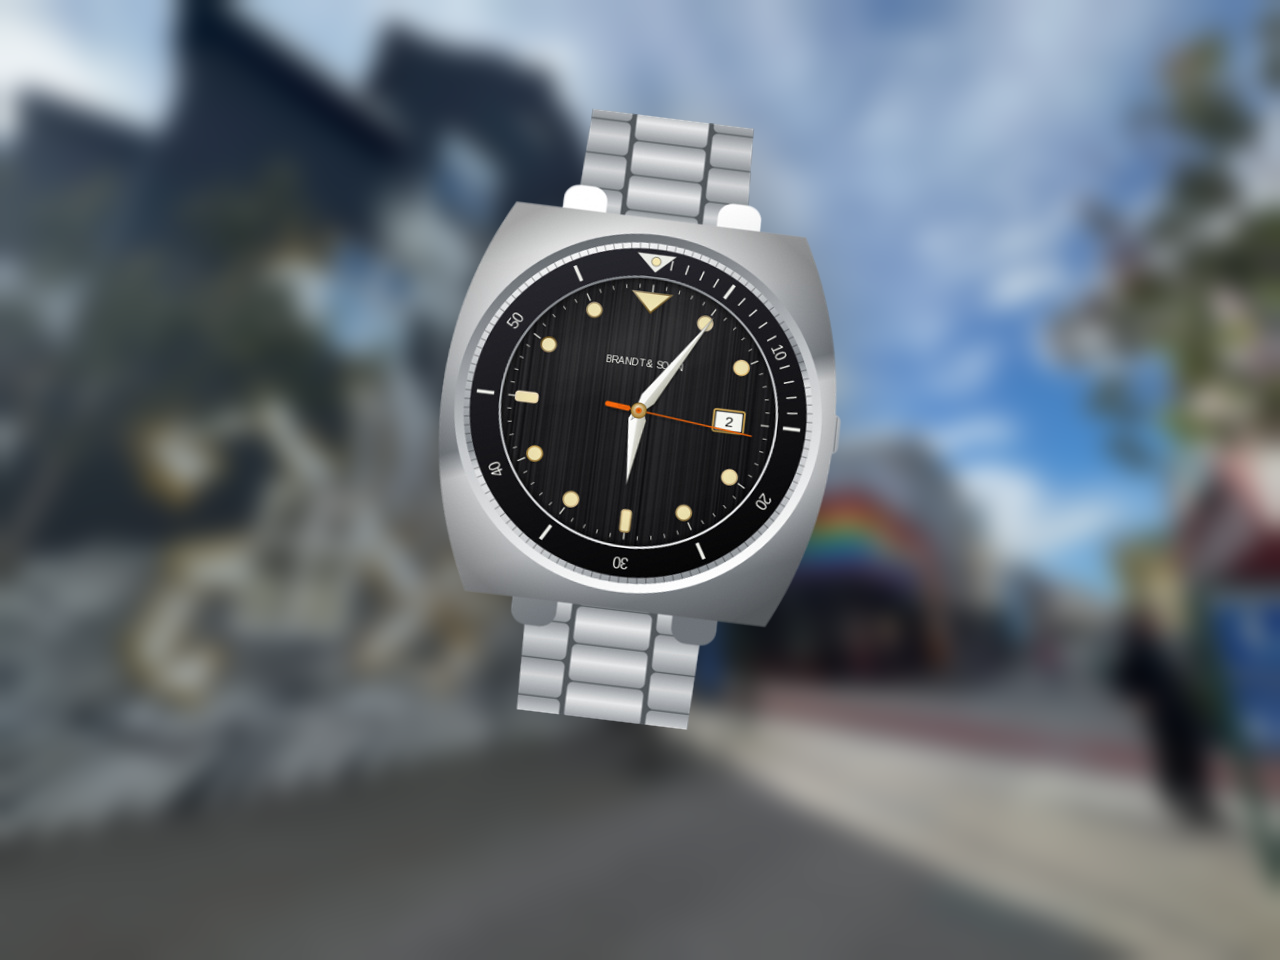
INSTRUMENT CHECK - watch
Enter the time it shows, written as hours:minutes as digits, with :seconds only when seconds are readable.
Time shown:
6:05:16
